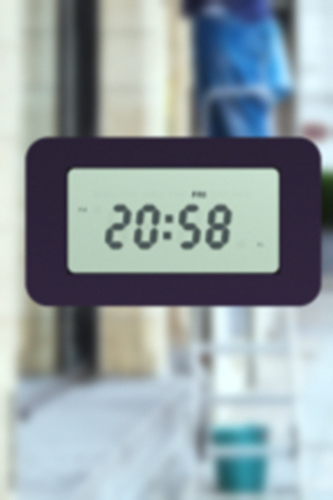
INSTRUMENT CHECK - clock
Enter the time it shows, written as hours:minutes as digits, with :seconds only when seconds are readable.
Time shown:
20:58
